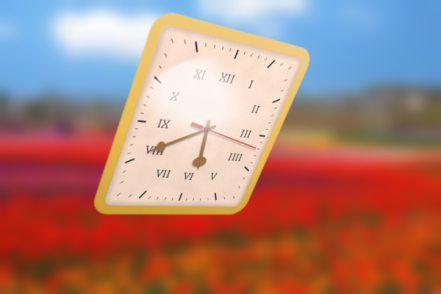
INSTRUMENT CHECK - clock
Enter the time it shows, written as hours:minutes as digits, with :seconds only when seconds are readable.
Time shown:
5:40:17
